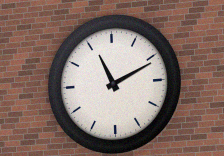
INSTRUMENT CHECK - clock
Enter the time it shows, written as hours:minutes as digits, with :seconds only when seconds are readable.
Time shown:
11:11
